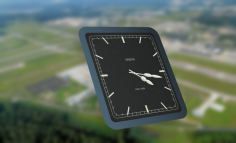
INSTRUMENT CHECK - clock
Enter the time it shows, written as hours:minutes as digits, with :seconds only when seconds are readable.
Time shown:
4:17
